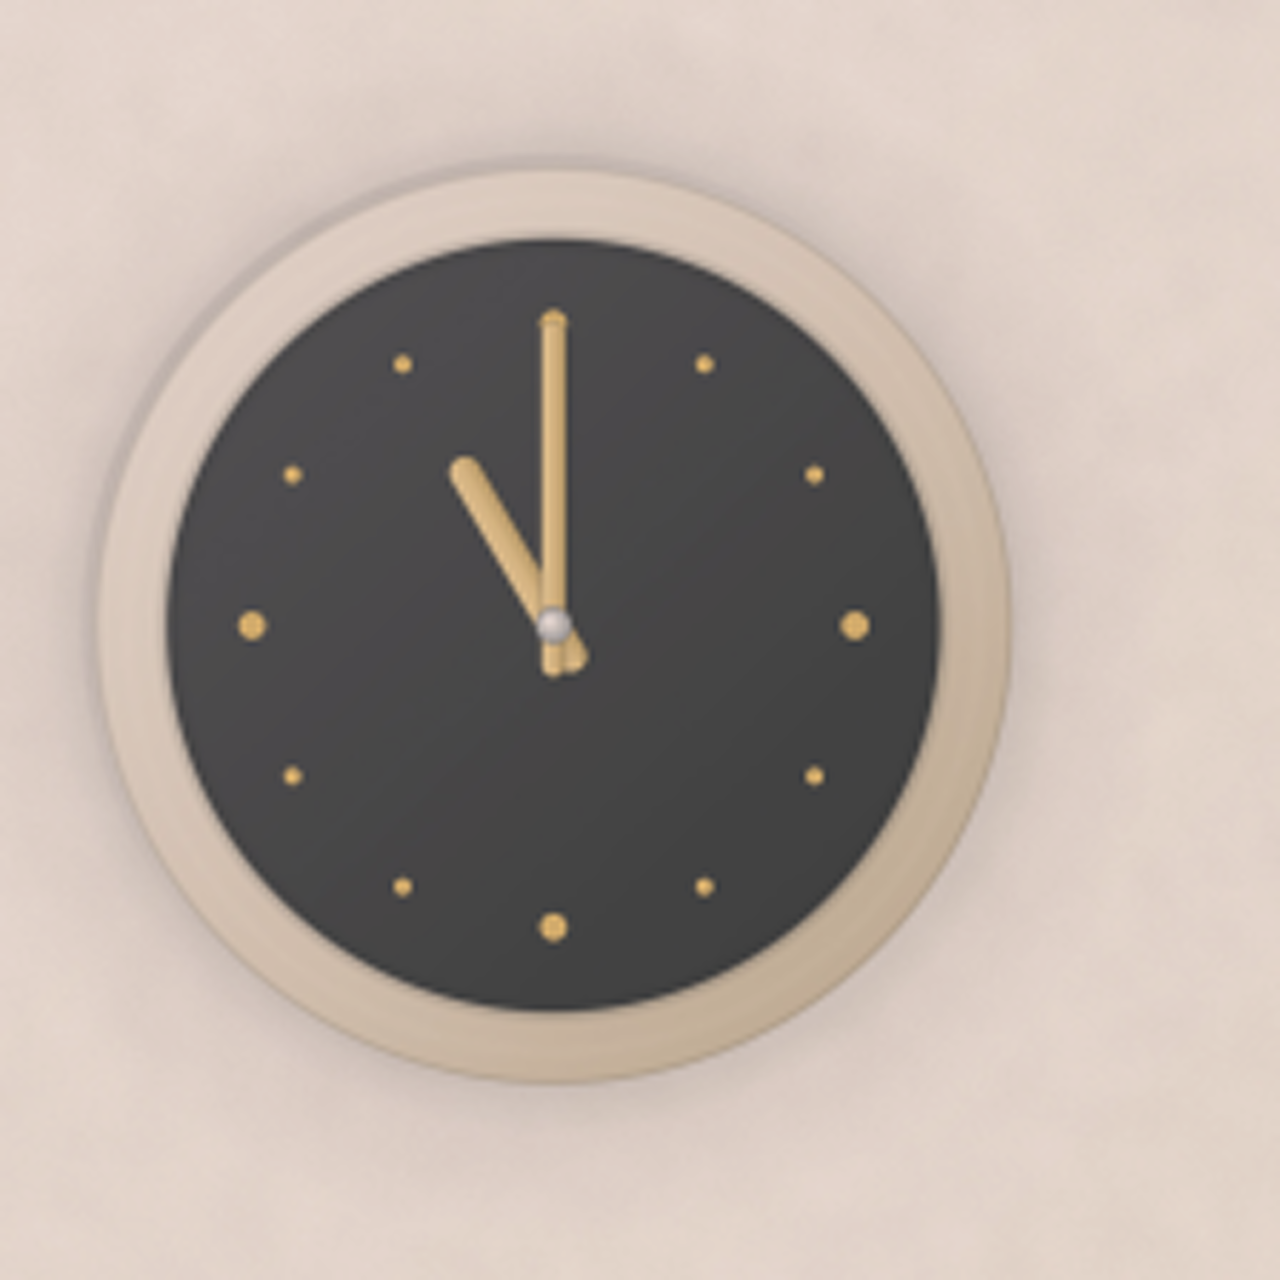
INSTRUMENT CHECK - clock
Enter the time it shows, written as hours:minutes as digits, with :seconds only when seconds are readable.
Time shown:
11:00
